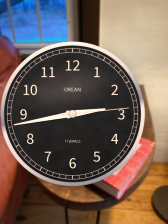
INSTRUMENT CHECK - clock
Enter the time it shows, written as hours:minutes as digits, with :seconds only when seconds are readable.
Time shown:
2:43:14
